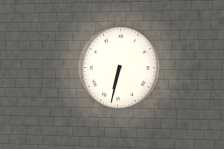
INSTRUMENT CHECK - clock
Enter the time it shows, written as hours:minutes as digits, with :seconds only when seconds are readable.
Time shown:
6:32
